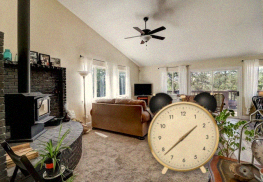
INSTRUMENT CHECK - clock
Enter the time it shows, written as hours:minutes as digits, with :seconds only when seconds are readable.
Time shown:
1:38
